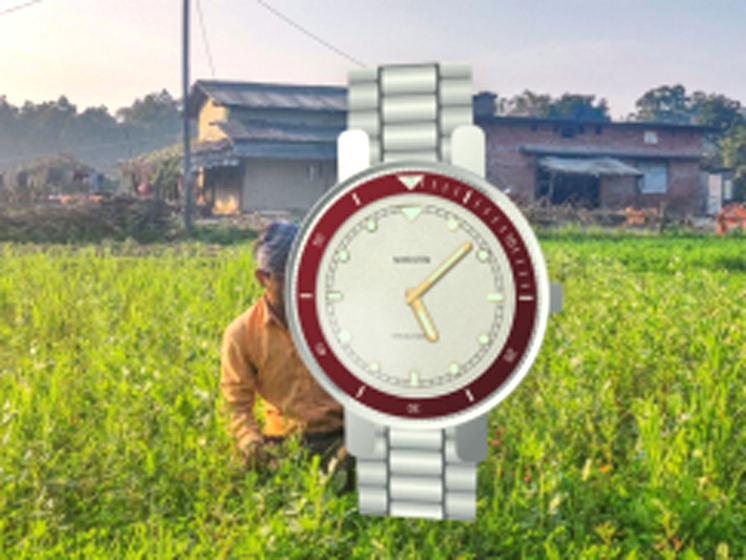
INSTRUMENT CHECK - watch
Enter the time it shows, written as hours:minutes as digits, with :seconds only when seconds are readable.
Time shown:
5:08
